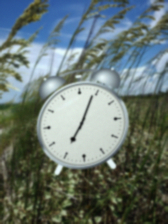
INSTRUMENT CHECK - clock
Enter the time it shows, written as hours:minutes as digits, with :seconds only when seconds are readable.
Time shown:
7:04
